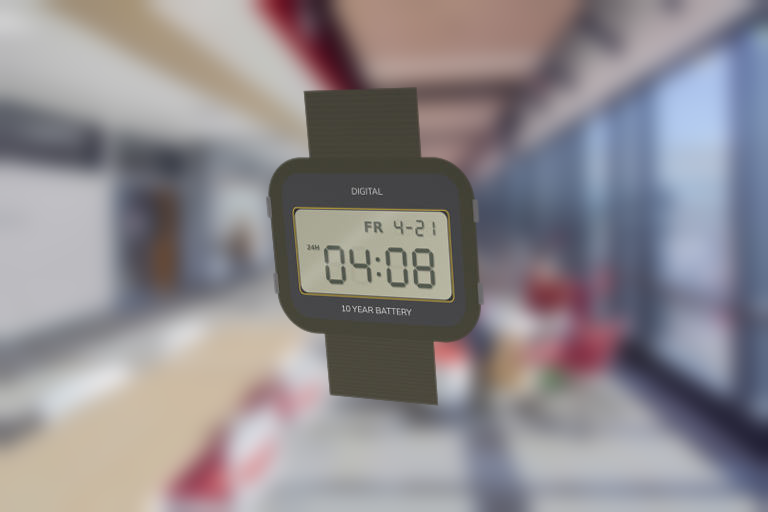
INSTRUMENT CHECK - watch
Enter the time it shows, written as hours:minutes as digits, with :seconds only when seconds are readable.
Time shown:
4:08
